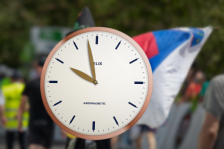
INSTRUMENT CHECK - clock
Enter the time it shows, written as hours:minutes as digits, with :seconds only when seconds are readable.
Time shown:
9:58
